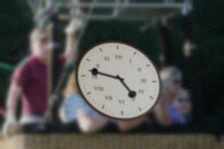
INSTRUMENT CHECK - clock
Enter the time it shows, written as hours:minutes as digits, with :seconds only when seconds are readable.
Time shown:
4:47
